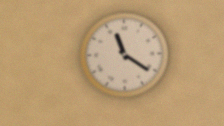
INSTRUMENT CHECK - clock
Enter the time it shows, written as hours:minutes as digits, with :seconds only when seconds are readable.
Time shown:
11:21
